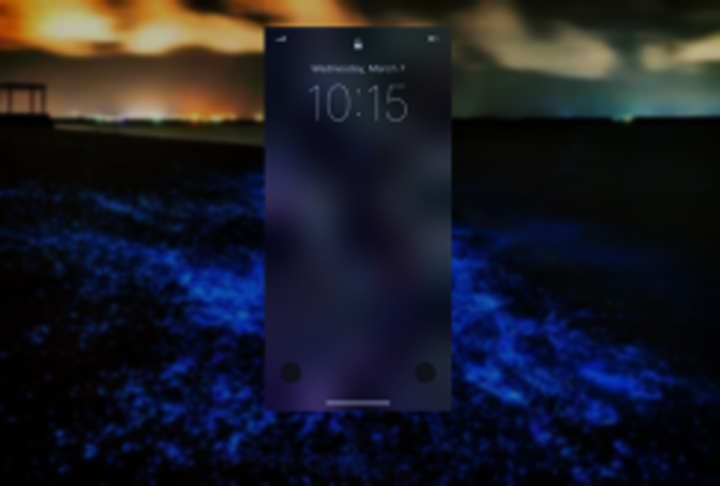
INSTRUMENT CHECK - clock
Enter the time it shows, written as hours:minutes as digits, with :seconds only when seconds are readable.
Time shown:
10:15
